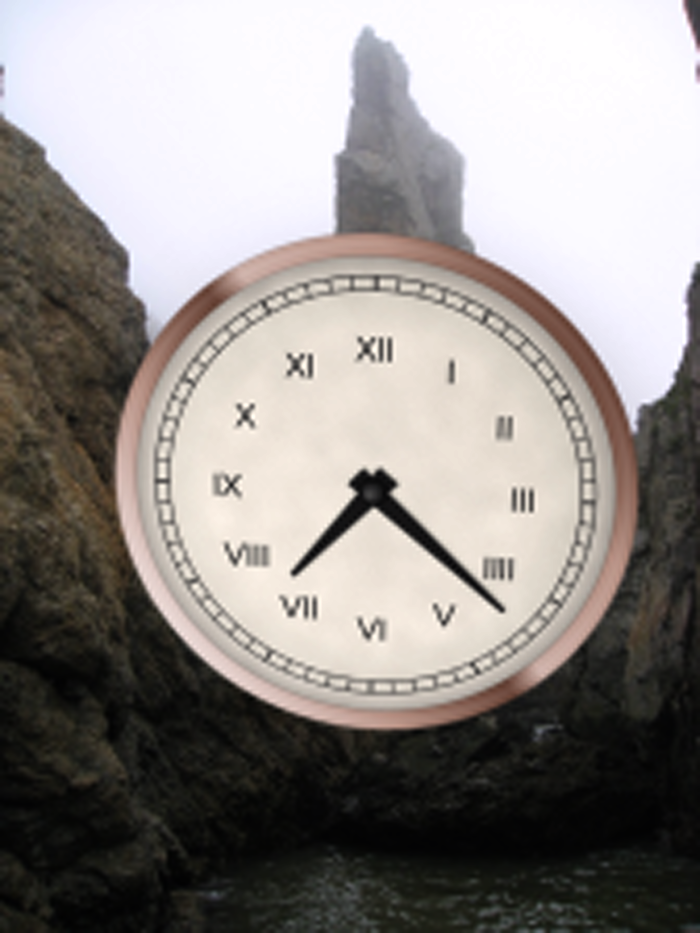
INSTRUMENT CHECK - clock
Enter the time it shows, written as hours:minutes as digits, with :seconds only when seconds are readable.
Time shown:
7:22
